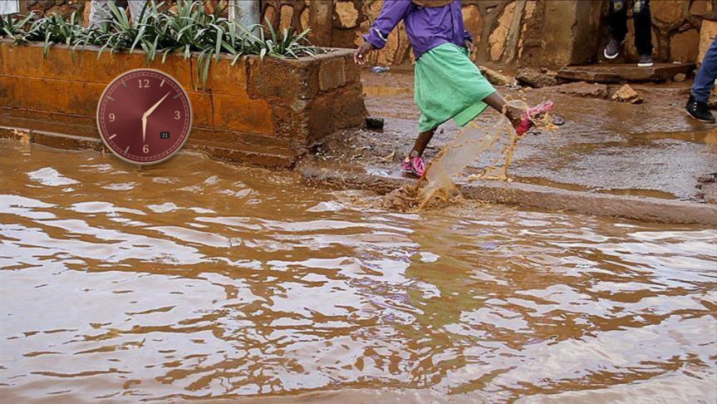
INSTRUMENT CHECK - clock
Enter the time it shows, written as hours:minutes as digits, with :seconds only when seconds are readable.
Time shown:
6:08
